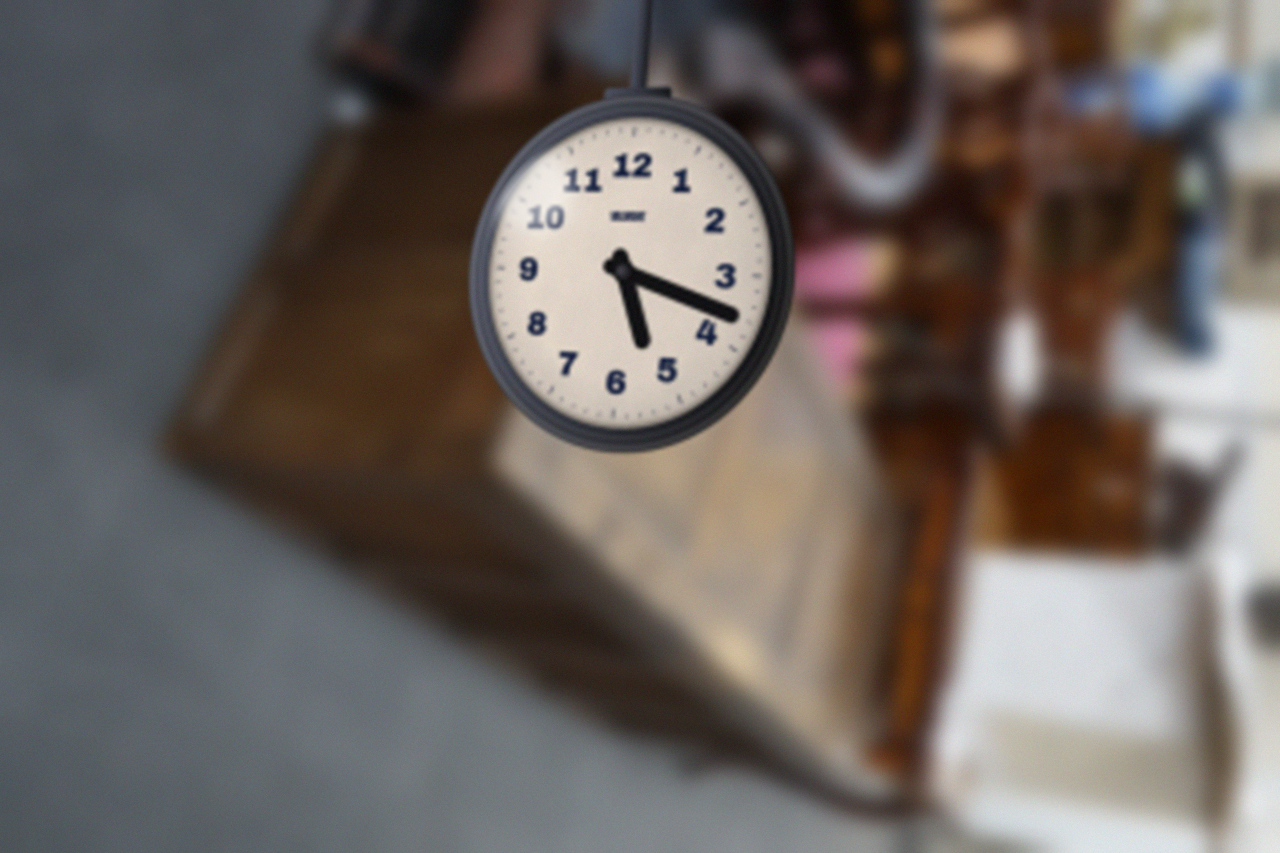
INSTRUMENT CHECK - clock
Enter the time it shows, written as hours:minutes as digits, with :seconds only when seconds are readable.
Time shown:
5:18
